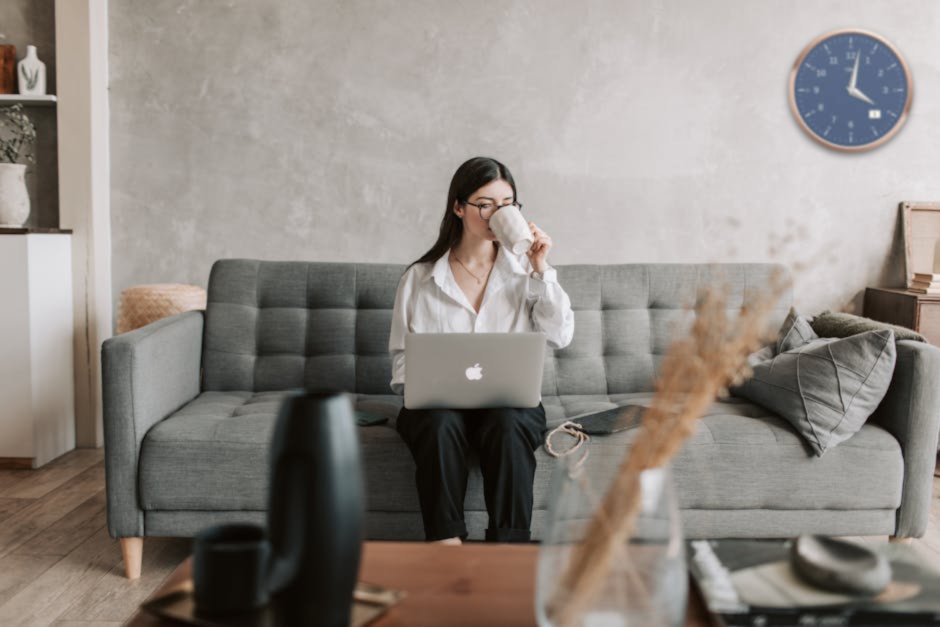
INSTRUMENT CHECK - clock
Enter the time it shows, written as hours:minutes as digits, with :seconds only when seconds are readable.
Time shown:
4:02
